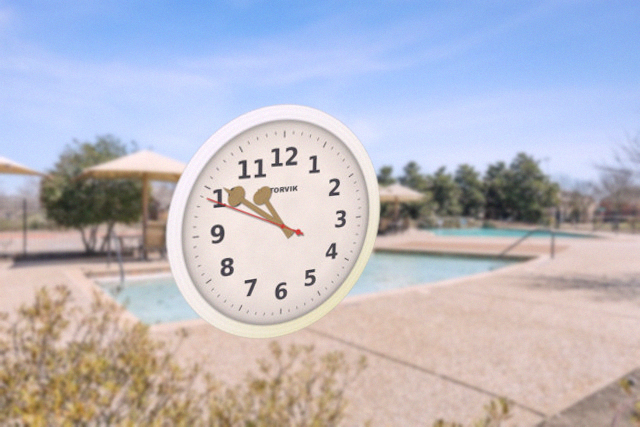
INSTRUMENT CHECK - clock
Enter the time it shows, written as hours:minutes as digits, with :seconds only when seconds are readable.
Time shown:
10:50:49
